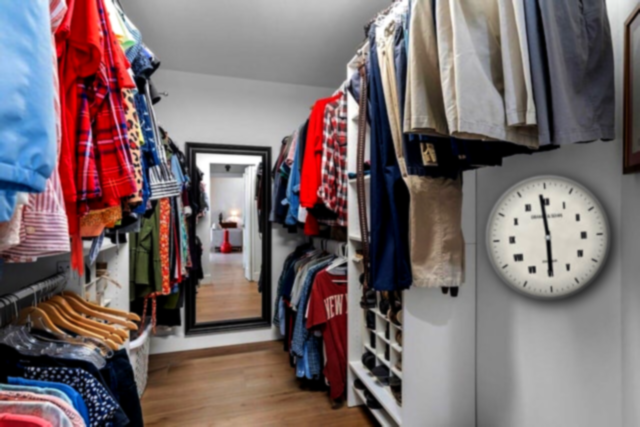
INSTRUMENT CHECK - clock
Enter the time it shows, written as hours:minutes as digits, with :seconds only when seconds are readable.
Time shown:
5:59
